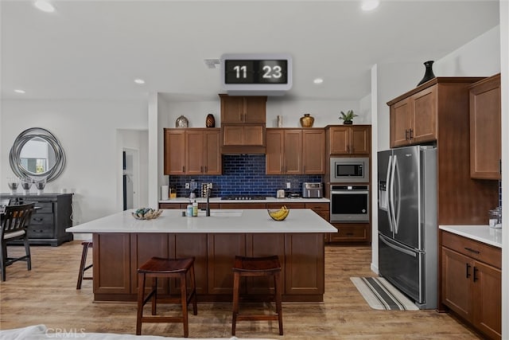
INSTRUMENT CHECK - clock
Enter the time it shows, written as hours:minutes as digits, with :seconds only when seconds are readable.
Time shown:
11:23
